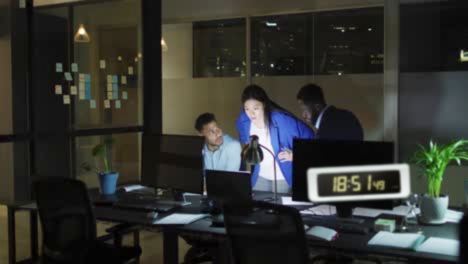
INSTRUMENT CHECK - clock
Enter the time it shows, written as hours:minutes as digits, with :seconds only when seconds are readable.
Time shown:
18:51
